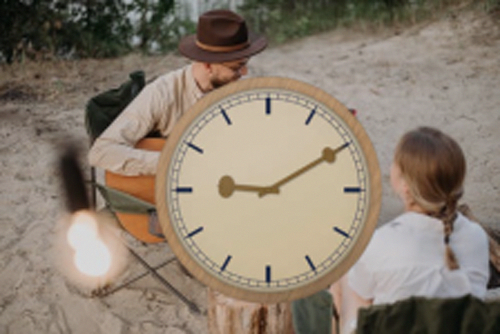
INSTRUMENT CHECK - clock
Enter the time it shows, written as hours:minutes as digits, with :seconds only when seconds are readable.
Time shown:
9:10
